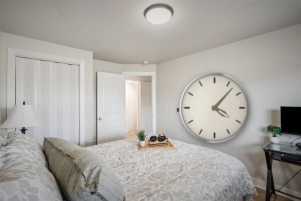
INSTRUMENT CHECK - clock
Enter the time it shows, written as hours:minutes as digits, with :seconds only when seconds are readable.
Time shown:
4:07
